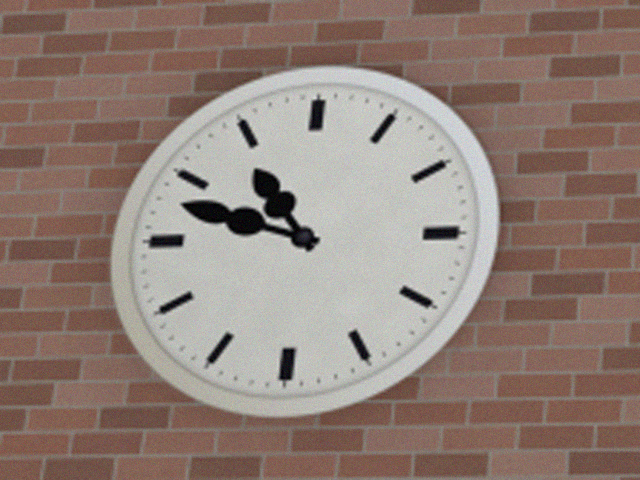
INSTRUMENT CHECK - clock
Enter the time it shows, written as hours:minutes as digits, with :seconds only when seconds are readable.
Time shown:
10:48
